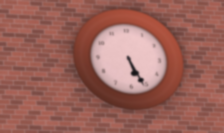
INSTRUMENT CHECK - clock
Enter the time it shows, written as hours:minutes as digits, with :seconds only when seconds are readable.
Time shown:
5:26
